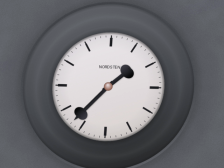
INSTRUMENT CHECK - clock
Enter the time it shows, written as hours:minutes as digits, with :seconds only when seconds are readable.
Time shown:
1:37
